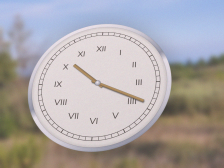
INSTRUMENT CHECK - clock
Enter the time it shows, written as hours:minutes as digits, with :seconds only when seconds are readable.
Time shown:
10:19
